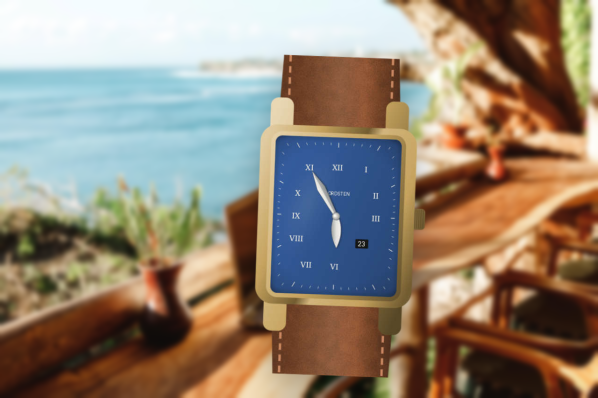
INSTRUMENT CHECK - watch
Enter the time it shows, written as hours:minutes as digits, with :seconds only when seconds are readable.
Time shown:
5:55
